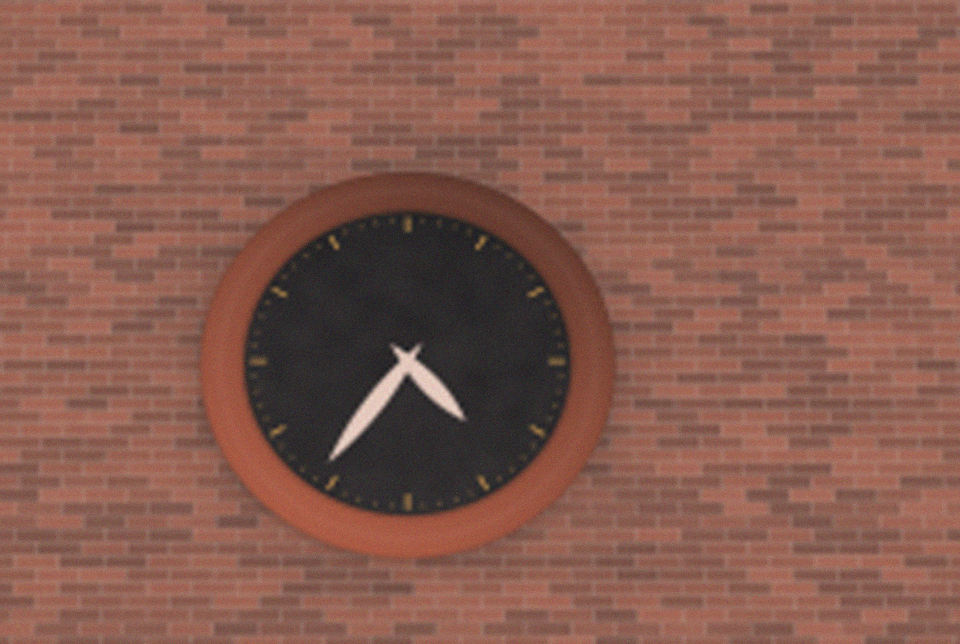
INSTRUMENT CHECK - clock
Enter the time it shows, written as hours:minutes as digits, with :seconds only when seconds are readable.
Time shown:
4:36
